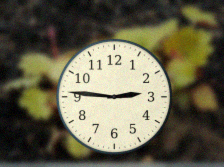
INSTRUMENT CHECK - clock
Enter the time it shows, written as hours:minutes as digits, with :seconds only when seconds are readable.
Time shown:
2:46
